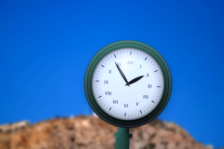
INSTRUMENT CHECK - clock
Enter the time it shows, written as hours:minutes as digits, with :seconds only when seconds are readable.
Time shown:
1:54
